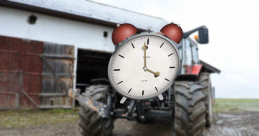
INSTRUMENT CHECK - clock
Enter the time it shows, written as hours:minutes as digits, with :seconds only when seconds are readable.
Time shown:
3:59
